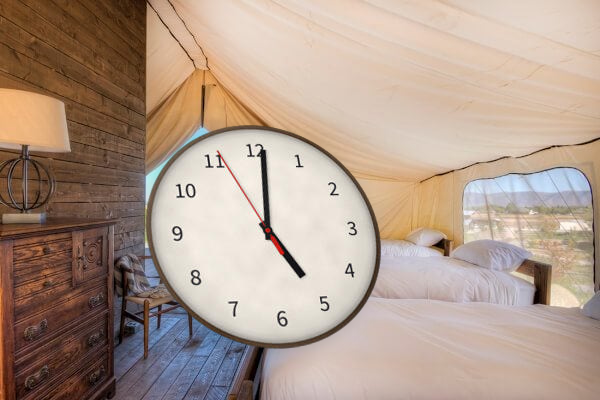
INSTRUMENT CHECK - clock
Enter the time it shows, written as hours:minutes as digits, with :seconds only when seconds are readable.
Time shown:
5:00:56
